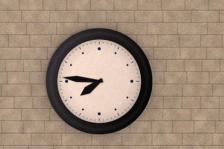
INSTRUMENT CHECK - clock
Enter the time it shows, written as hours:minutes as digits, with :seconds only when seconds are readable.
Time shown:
7:46
